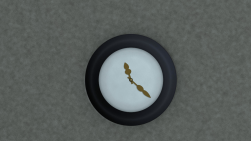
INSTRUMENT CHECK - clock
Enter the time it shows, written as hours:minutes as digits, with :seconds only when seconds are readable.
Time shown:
11:22
